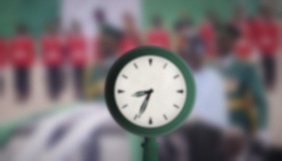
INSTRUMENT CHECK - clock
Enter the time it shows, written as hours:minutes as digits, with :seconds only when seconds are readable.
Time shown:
8:34
